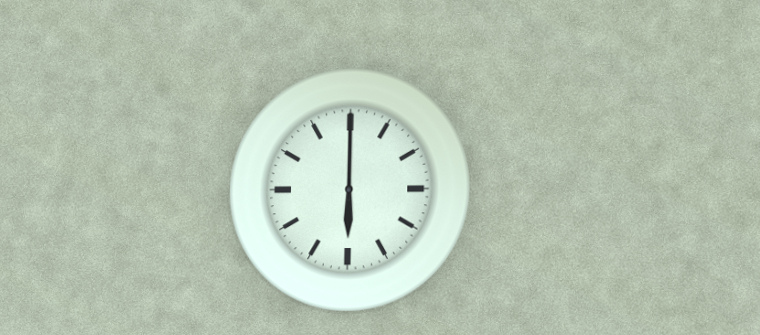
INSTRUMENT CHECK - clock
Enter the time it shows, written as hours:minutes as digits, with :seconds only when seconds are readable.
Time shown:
6:00
